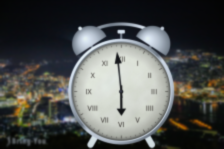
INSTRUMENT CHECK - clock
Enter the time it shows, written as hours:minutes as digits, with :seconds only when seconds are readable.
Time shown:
5:59
